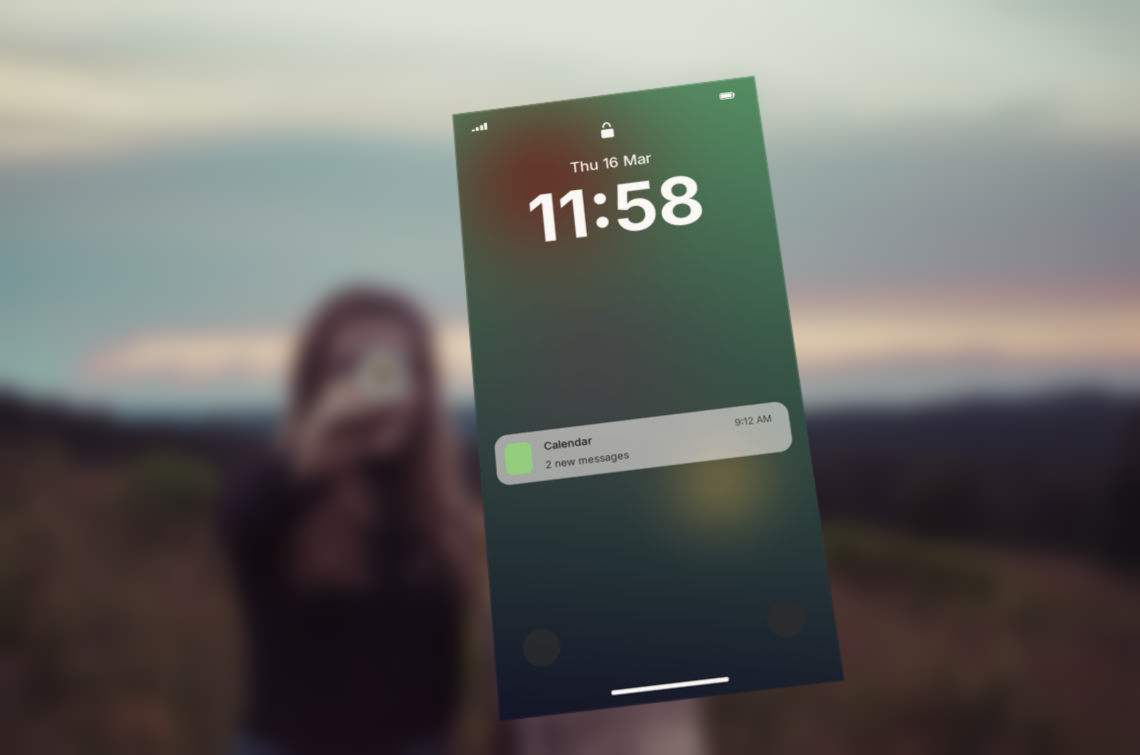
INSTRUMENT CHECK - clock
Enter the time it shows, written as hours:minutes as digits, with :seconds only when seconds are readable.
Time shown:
11:58
